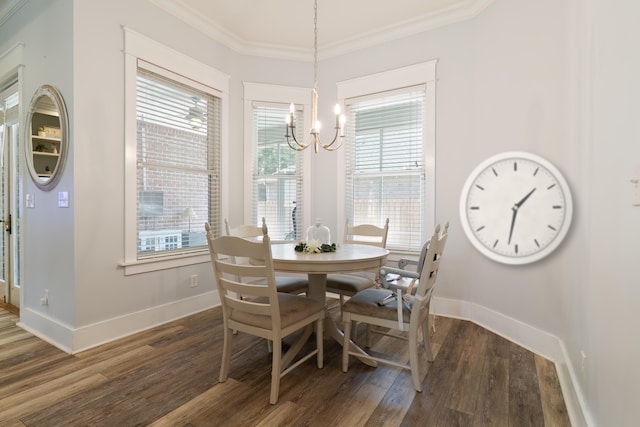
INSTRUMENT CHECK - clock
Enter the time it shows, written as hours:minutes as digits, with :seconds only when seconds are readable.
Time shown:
1:32
